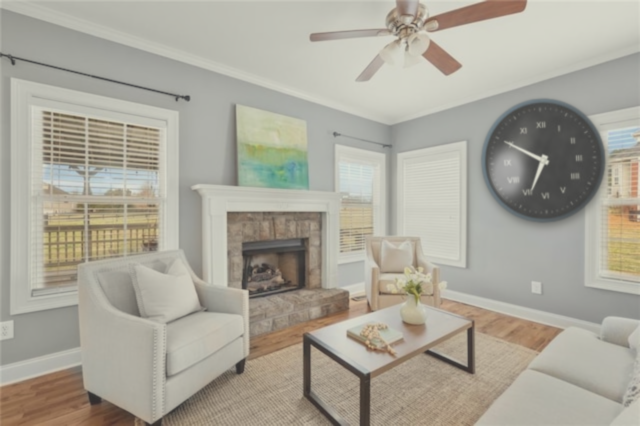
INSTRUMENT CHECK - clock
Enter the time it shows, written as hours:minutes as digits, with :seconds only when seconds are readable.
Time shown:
6:50
